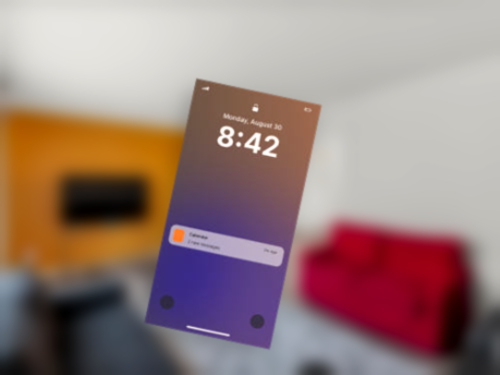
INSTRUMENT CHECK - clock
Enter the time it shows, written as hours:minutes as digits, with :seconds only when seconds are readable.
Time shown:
8:42
